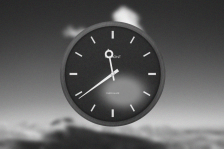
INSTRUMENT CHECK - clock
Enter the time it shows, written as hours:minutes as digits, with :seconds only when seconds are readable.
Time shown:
11:39
